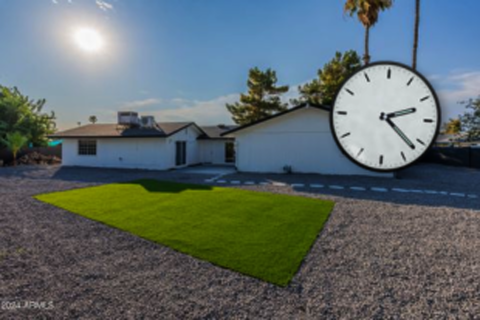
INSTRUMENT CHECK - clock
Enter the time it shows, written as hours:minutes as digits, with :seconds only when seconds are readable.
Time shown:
2:22
